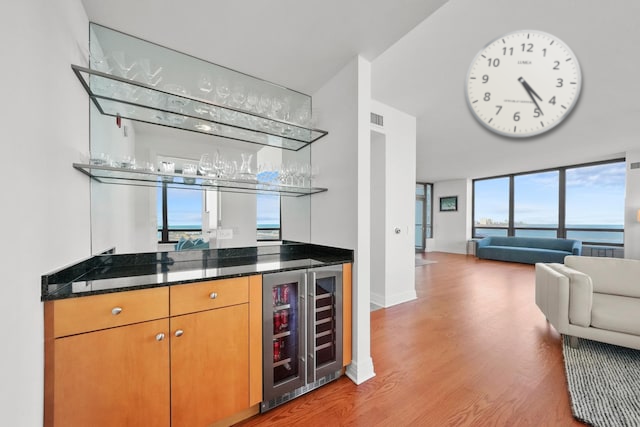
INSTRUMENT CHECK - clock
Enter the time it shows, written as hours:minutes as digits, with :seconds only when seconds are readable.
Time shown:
4:24
